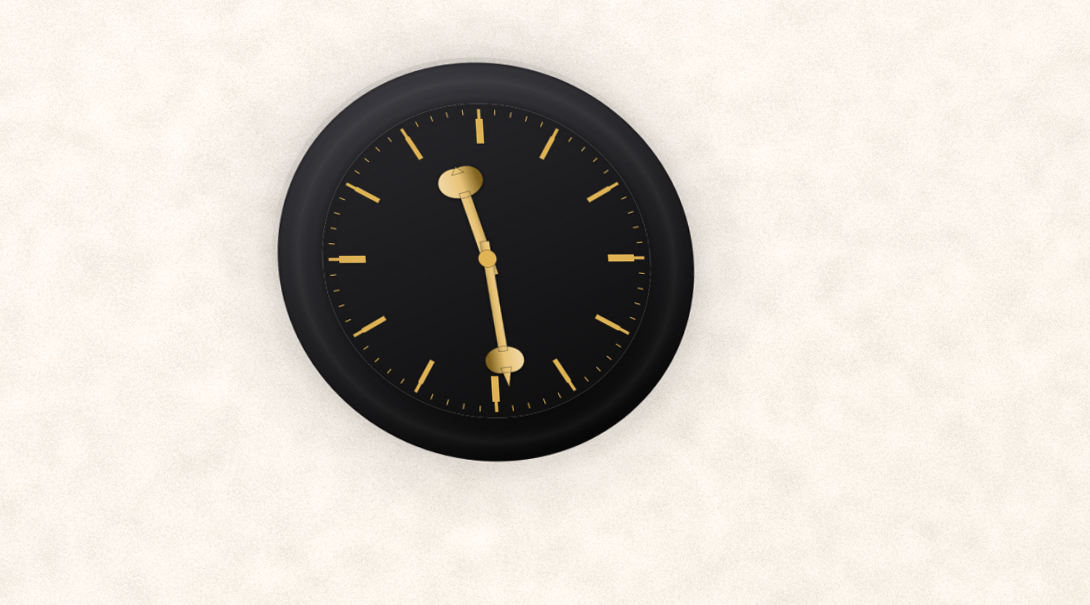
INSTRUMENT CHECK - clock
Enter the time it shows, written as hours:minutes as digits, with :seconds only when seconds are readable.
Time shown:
11:29
